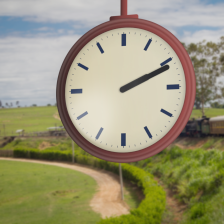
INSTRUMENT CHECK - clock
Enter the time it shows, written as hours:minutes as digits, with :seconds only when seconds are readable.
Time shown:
2:11
